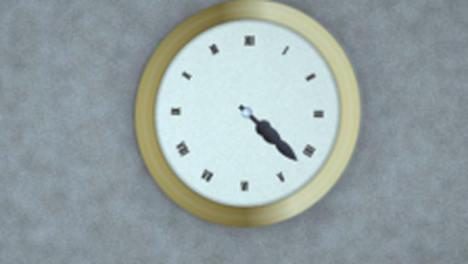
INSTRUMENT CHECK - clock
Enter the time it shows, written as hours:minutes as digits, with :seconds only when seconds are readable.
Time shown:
4:22
